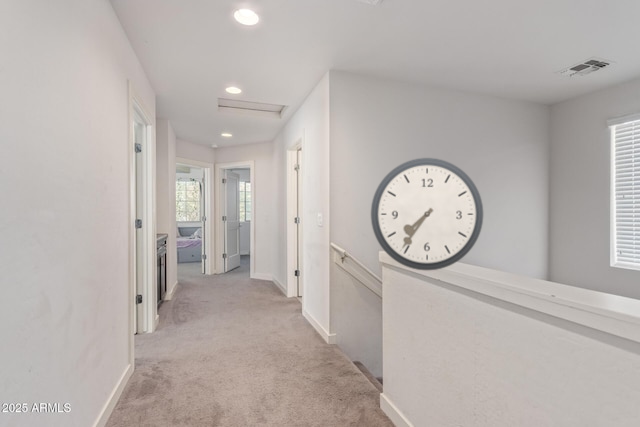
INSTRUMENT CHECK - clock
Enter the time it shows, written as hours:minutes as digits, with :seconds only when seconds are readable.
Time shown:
7:36
